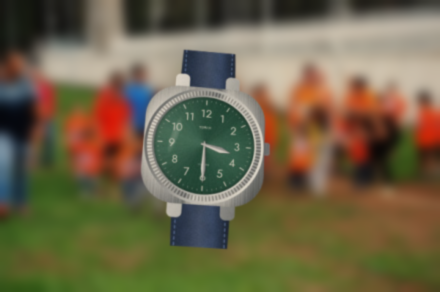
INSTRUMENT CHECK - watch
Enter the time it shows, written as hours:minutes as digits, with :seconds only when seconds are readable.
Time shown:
3:30
